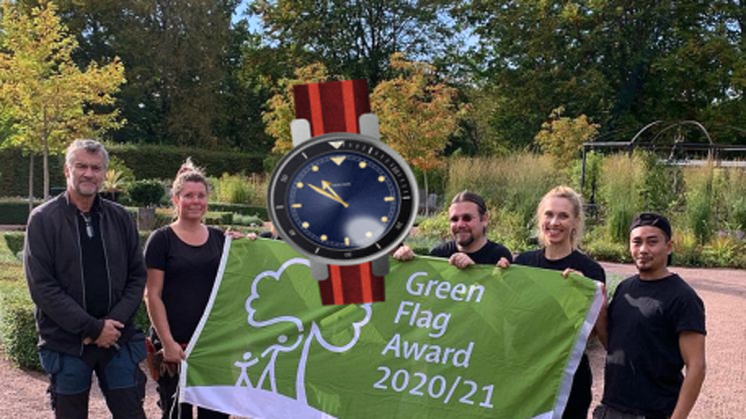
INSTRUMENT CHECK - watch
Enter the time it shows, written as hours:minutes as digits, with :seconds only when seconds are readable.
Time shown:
10:51
